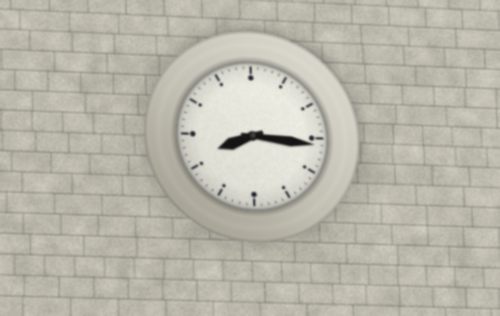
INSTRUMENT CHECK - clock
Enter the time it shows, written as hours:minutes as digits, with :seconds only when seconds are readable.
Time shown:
8:16
